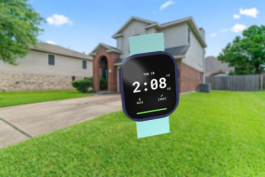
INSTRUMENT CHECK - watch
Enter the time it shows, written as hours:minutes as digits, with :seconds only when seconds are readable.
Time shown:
2:08
